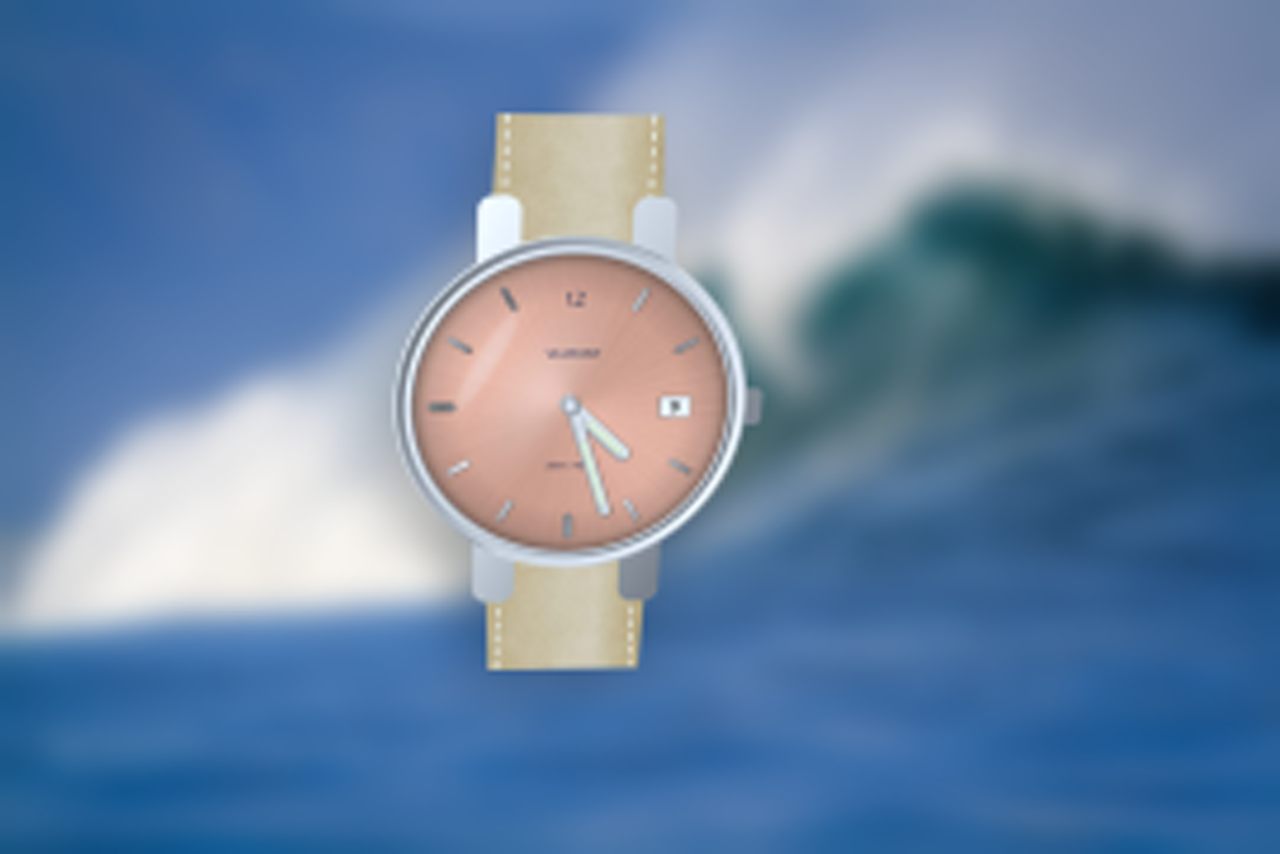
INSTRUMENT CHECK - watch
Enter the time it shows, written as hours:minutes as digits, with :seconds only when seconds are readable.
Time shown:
4:27
